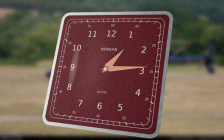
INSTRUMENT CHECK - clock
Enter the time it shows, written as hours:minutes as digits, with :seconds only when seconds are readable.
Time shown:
1:14
